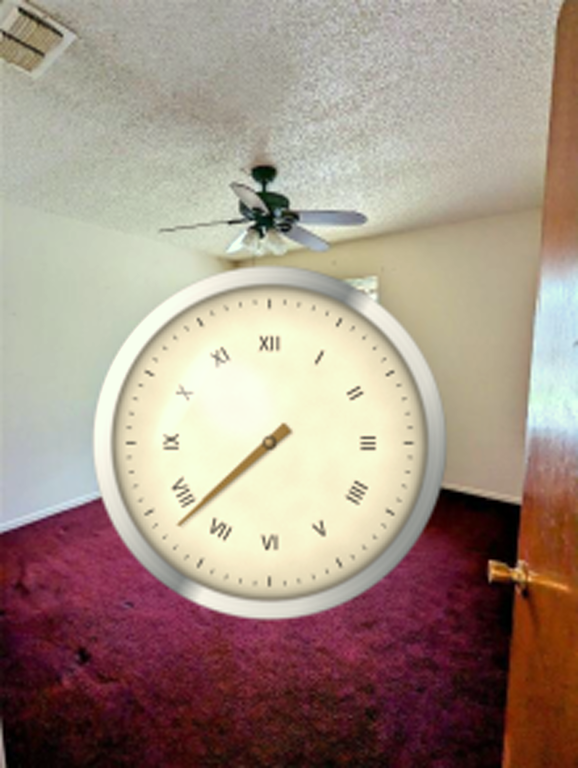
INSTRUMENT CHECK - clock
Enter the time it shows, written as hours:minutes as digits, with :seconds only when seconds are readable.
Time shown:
7:38
